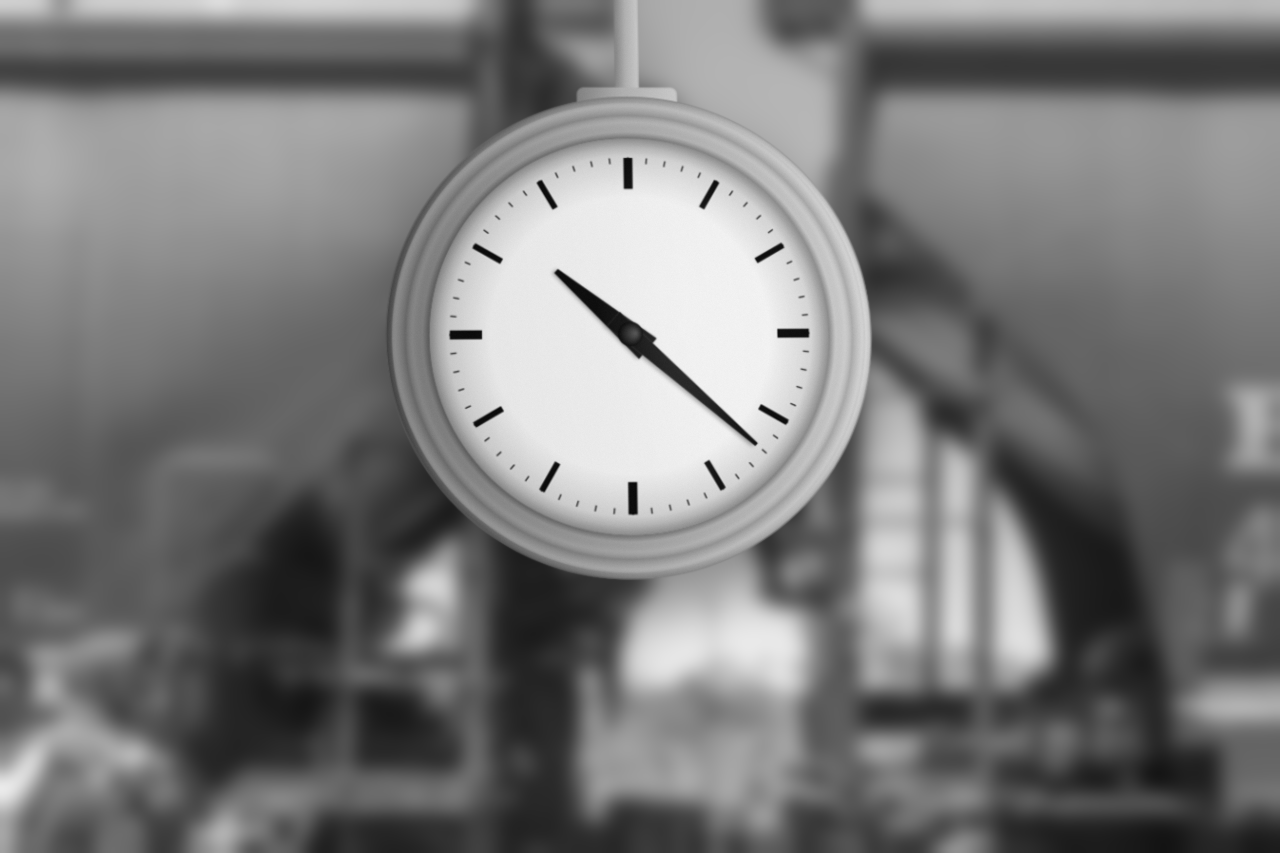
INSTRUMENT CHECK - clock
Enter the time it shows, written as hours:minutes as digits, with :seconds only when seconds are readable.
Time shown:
10:22
